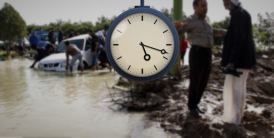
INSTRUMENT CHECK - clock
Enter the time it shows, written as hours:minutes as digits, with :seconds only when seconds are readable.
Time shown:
5:18
